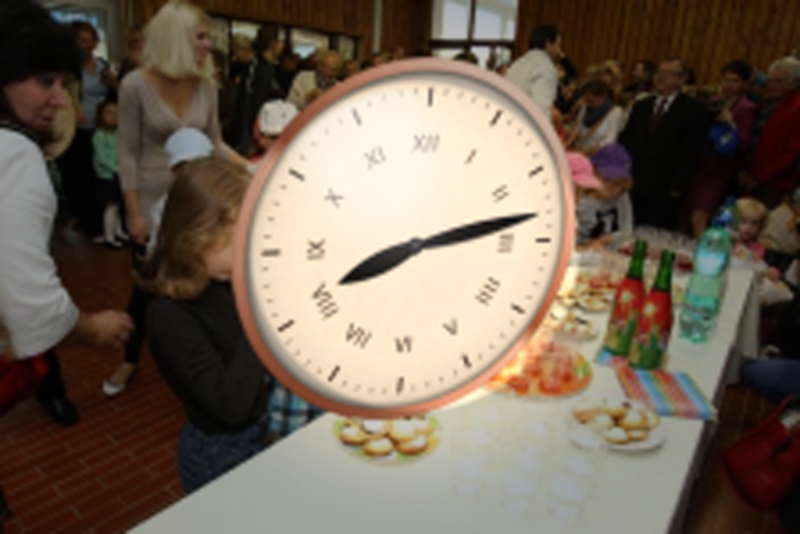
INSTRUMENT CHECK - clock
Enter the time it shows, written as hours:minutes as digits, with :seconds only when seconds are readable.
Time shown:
8:13
